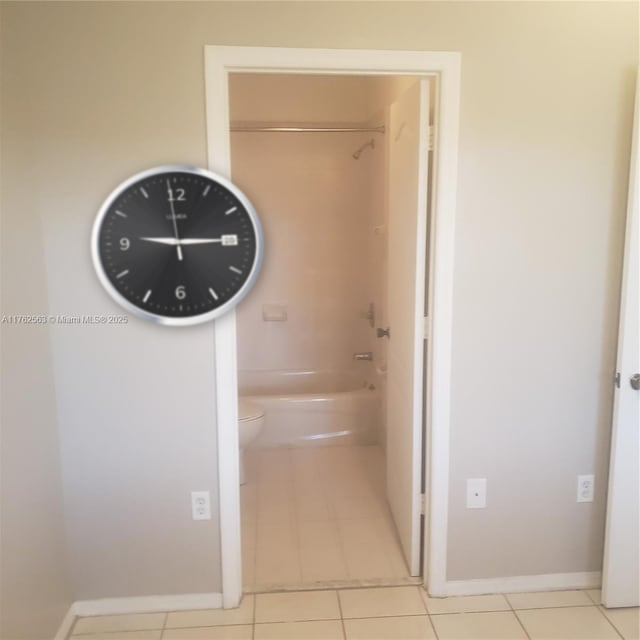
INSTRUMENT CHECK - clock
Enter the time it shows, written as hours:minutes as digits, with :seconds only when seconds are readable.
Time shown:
9:14:59
